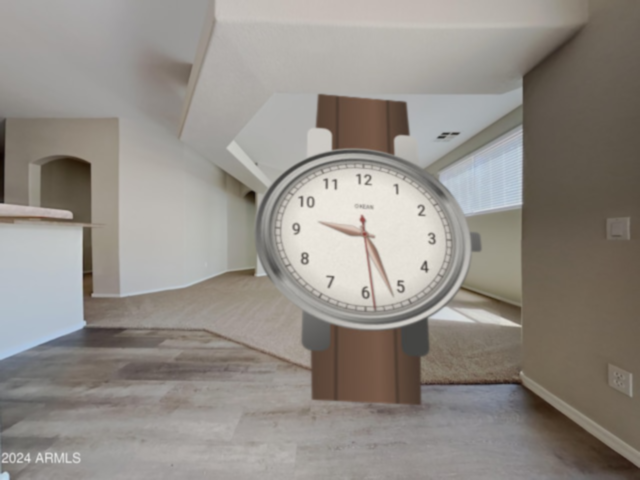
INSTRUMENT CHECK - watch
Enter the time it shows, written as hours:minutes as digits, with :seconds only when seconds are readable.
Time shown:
9:26:29
